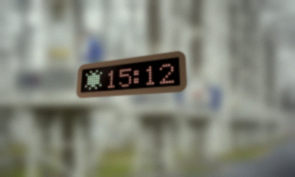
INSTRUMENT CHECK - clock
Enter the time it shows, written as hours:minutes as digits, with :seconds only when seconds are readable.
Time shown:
15:12
